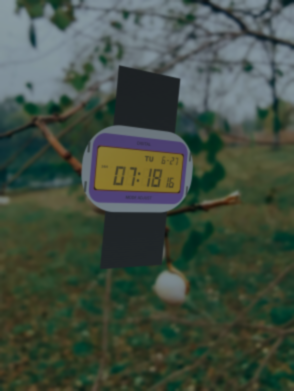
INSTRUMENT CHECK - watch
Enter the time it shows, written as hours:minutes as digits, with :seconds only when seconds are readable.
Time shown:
7:18:16
